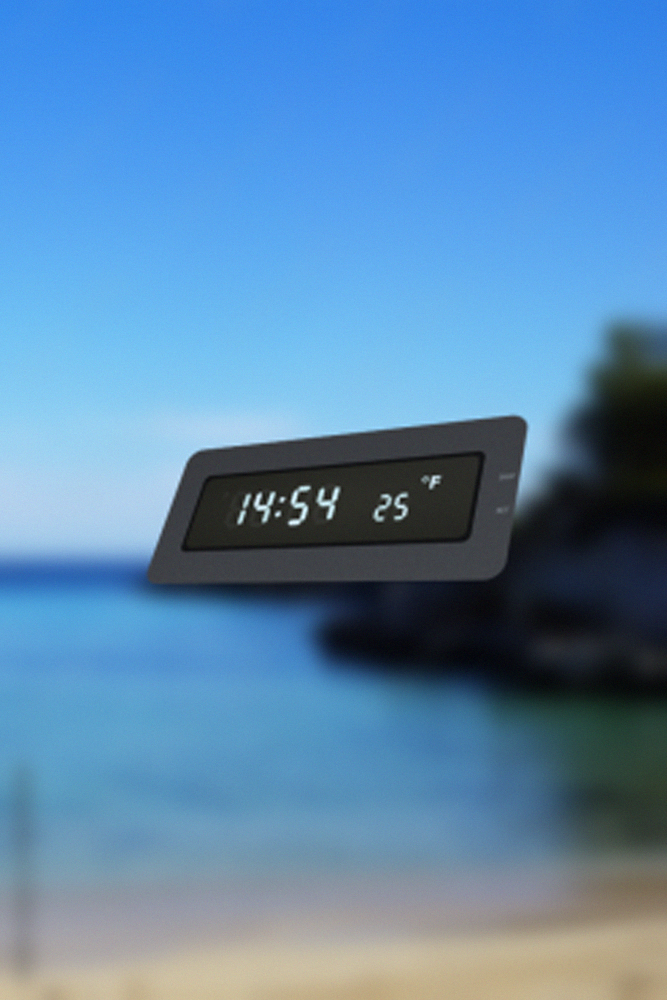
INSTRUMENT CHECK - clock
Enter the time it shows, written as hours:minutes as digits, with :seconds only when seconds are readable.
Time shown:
14:54
